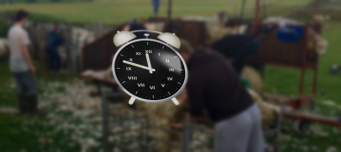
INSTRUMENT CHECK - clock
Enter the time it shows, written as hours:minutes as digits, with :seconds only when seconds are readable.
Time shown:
11:48
